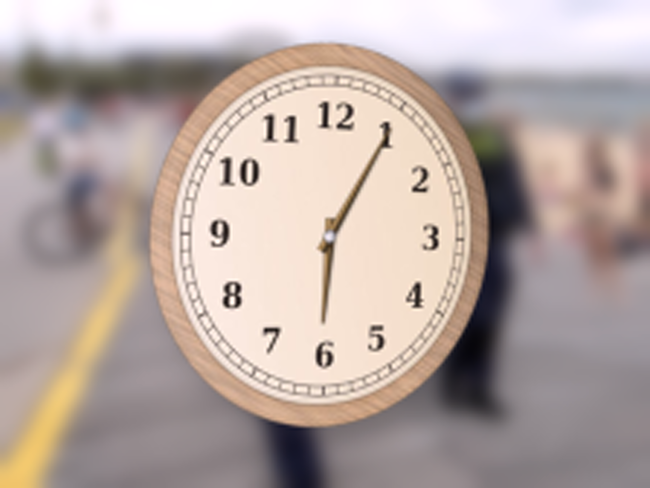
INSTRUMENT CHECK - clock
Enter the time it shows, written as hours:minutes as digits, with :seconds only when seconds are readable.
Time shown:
6:05
